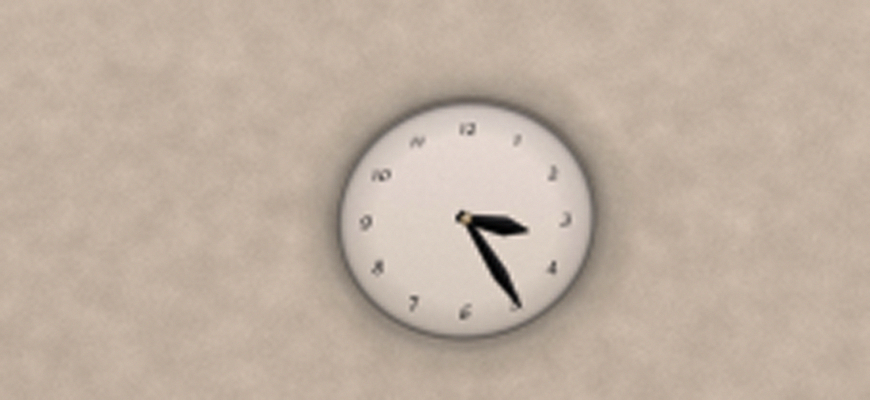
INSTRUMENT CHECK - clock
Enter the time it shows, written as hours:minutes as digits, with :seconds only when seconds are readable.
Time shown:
3:25
